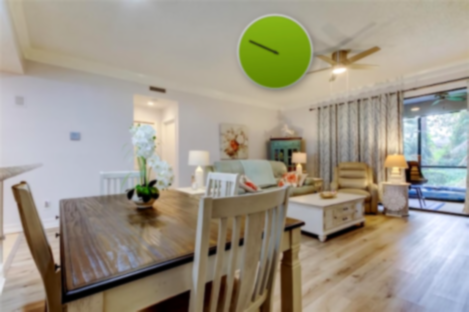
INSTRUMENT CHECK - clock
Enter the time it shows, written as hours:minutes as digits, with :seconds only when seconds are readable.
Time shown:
9:49
